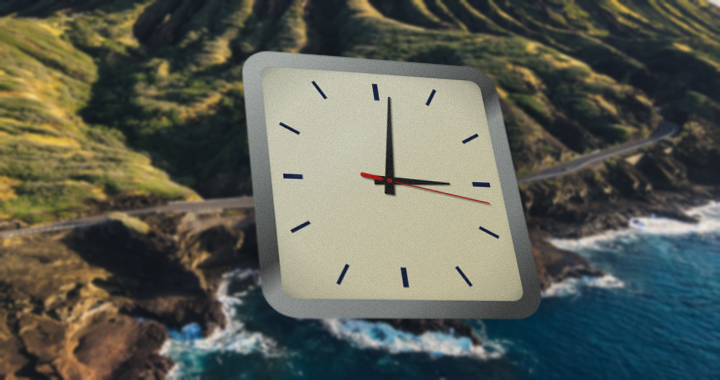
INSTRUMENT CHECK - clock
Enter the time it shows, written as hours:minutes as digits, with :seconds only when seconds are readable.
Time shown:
3:01:17
